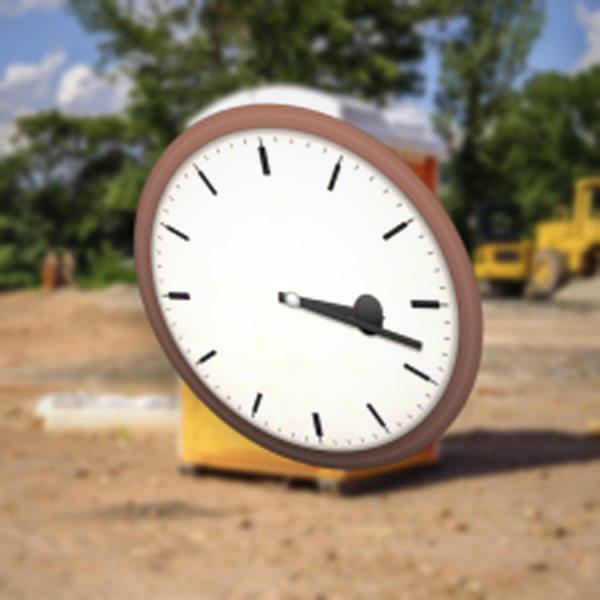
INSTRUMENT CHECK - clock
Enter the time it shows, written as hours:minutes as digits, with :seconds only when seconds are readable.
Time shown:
3:18
